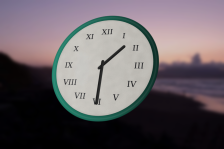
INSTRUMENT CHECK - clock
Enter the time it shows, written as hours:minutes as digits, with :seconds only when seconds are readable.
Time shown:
1:30
